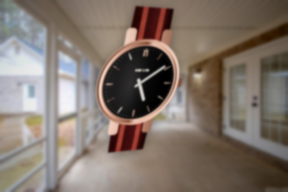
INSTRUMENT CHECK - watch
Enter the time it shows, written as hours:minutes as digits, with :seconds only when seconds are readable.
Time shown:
5:09
